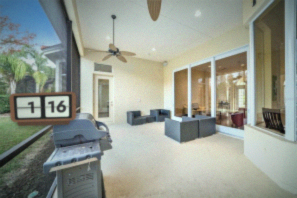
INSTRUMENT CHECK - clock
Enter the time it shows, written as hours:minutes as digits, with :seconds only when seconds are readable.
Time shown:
1:16
